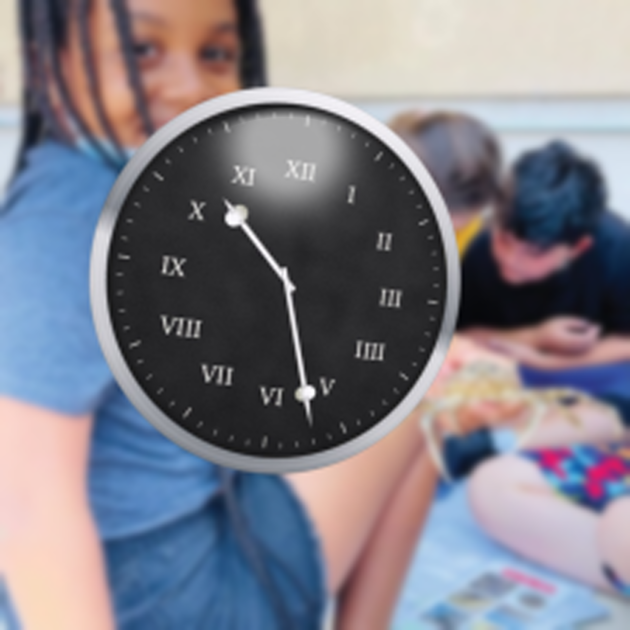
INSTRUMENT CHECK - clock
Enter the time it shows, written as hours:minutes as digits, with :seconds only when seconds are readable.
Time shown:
10:27
